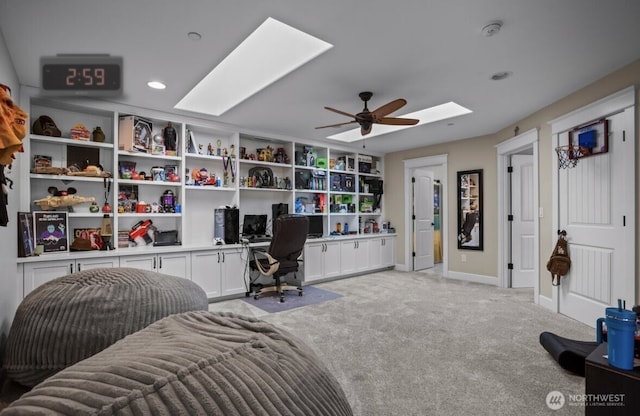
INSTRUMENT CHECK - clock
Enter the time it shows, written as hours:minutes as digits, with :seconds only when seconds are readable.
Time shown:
2:59
